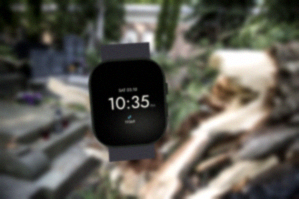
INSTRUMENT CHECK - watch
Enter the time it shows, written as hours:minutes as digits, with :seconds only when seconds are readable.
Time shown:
10:35
